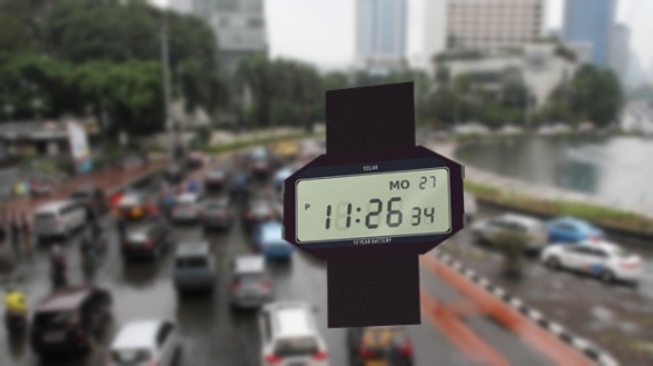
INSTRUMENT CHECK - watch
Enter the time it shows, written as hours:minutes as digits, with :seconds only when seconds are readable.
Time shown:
11:26:34
